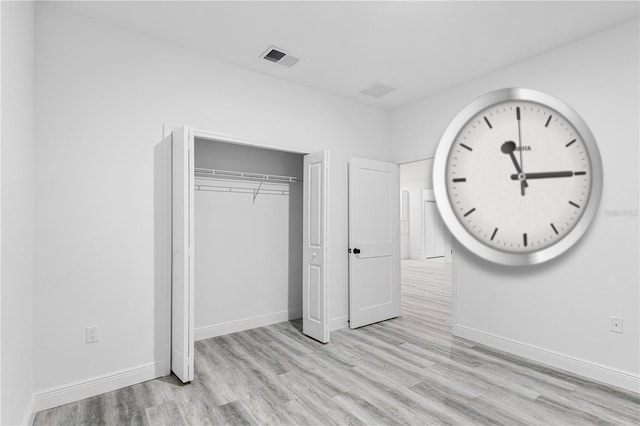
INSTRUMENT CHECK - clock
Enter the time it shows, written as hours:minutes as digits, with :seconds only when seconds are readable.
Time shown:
11:15:00
